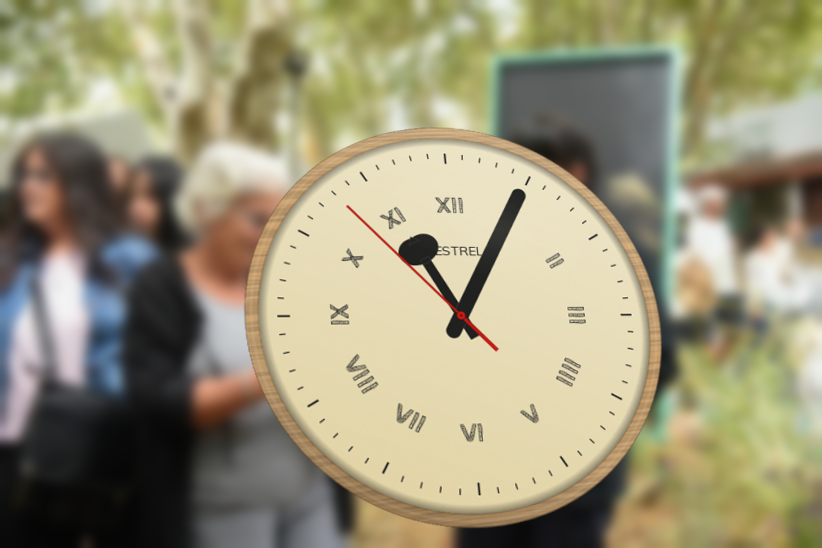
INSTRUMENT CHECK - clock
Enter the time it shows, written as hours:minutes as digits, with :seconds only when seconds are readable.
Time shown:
11:04:53
